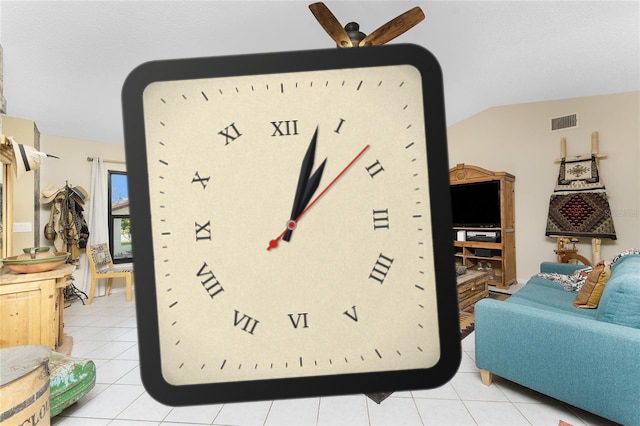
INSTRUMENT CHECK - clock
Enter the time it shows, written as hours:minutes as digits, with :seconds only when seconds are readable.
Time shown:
1:03:08
